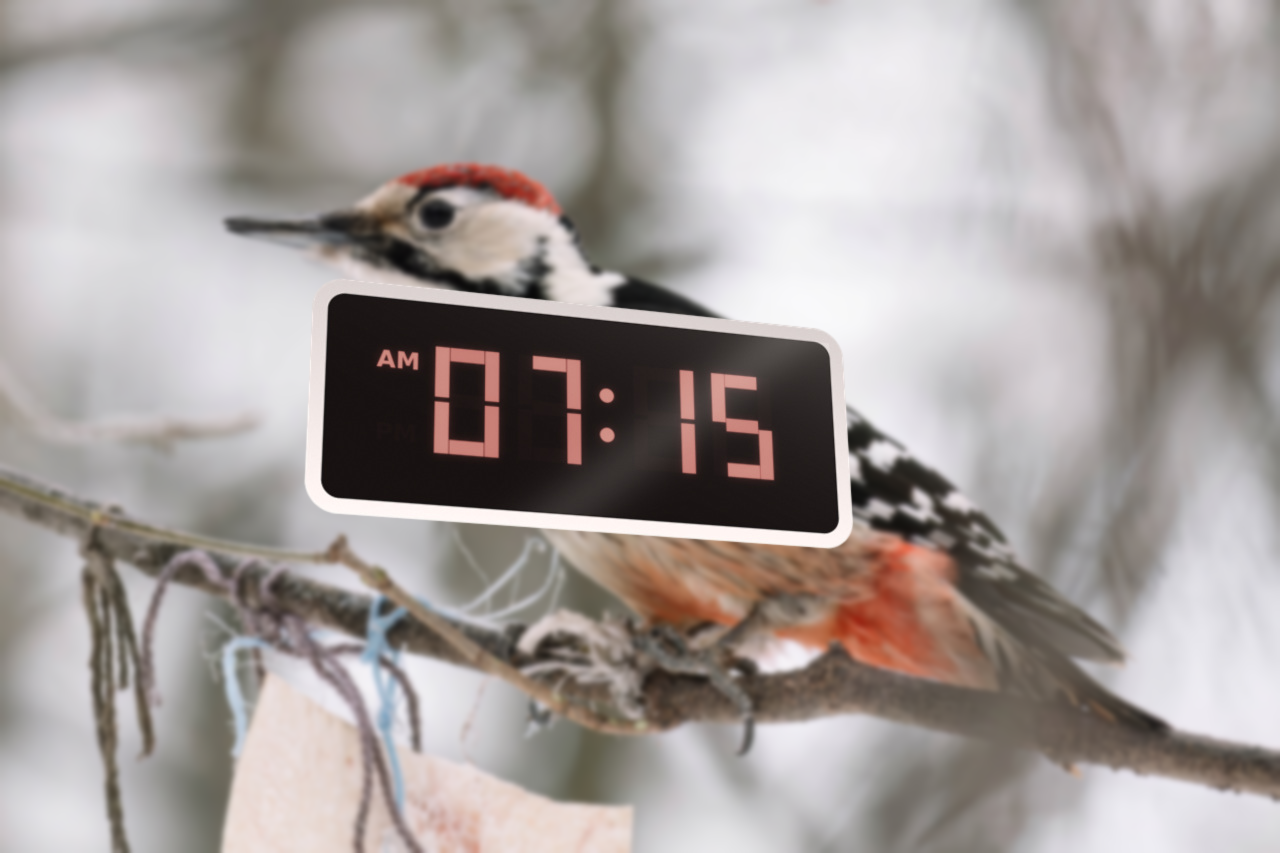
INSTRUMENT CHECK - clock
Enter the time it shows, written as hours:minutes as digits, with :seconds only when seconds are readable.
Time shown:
7:15
